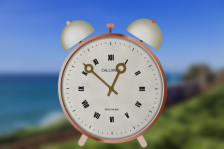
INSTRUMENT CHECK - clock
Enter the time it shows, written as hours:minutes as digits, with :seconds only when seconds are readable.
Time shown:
12:52
